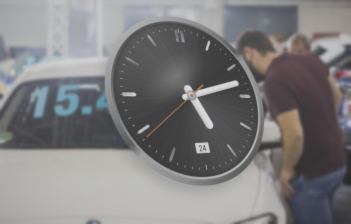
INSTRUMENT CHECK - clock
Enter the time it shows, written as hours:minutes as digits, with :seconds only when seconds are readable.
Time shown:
5:12:39
